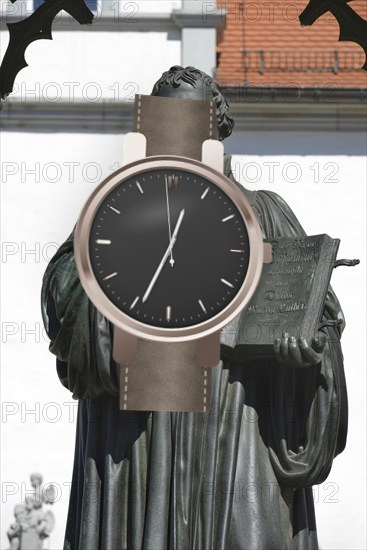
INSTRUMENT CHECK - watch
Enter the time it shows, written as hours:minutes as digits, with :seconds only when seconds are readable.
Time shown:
12:33:59
